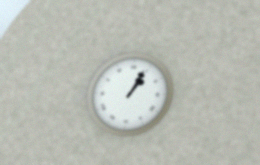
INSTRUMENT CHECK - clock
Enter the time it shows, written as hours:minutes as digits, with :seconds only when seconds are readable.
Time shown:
1:04
